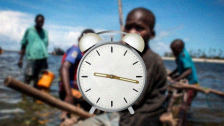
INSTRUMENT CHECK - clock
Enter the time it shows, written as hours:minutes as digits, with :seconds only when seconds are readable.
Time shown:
9:17
